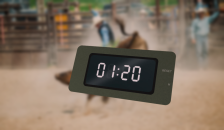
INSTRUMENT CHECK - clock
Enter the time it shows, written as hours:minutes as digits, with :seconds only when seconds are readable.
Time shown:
1:20
